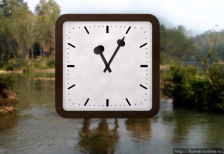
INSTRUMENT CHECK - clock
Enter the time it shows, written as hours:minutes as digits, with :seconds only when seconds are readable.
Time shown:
11:05
